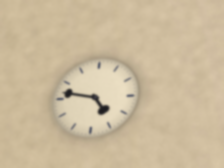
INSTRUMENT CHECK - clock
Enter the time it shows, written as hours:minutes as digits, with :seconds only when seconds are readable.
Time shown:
4:47
